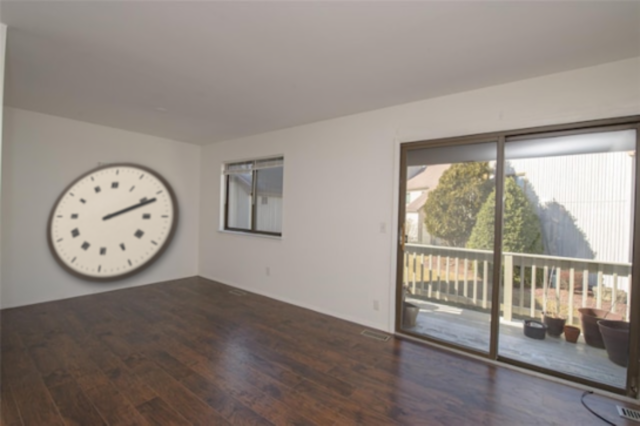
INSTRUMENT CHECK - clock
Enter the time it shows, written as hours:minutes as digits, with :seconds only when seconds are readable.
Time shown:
2:11
